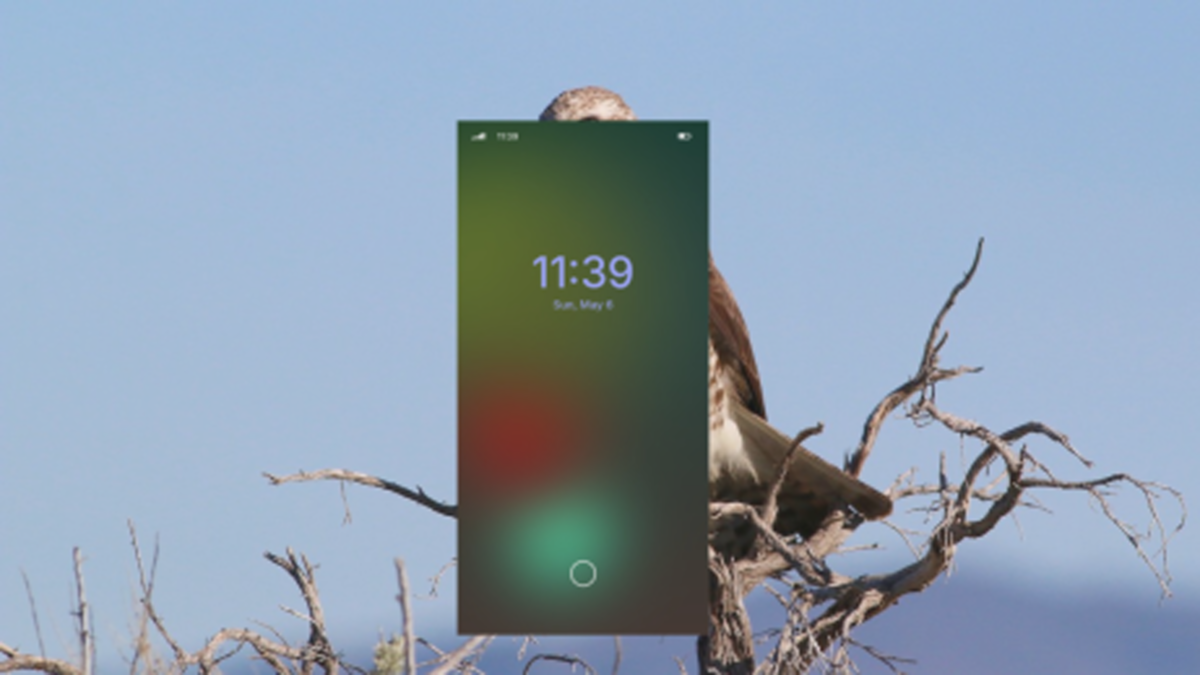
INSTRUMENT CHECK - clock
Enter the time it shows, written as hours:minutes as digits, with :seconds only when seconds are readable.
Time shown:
11:39
